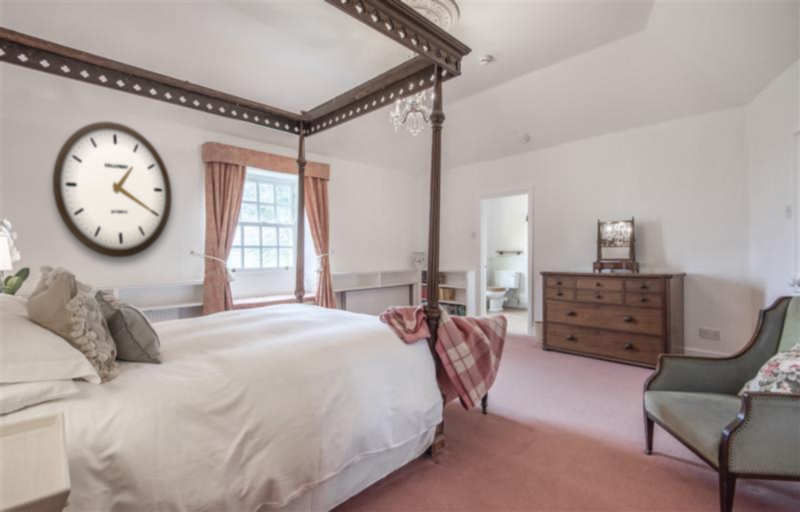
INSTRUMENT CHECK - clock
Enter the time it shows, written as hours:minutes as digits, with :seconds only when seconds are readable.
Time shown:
1:20
